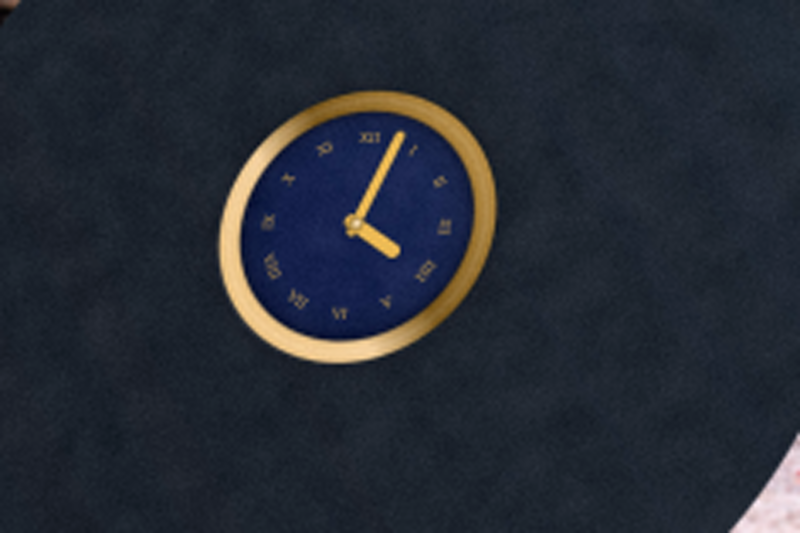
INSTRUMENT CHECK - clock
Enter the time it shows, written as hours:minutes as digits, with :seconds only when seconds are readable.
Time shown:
4:03
